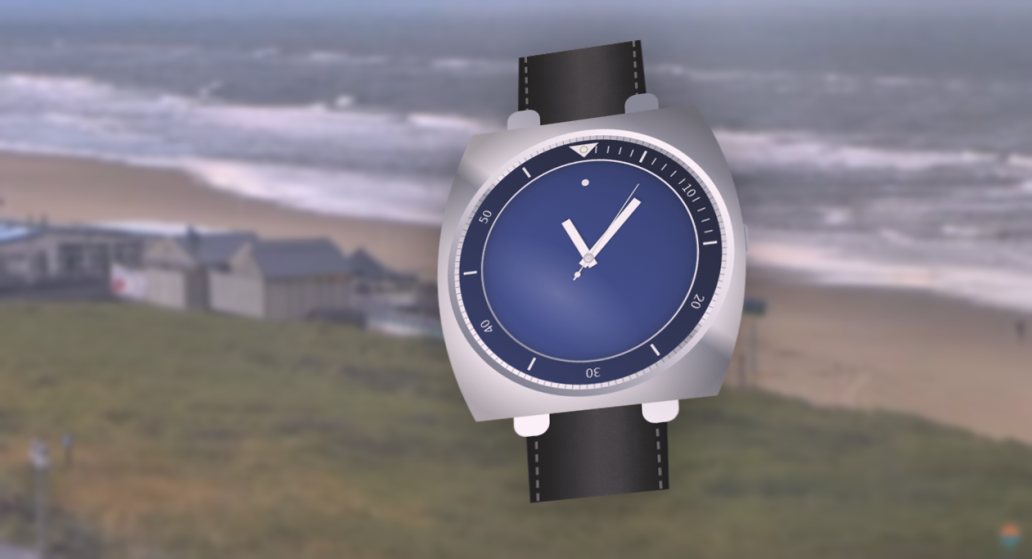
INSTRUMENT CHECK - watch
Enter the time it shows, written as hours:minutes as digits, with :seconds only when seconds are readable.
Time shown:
11:07:06
